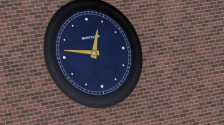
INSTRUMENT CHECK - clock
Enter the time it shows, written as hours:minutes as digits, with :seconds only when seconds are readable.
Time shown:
12:47
